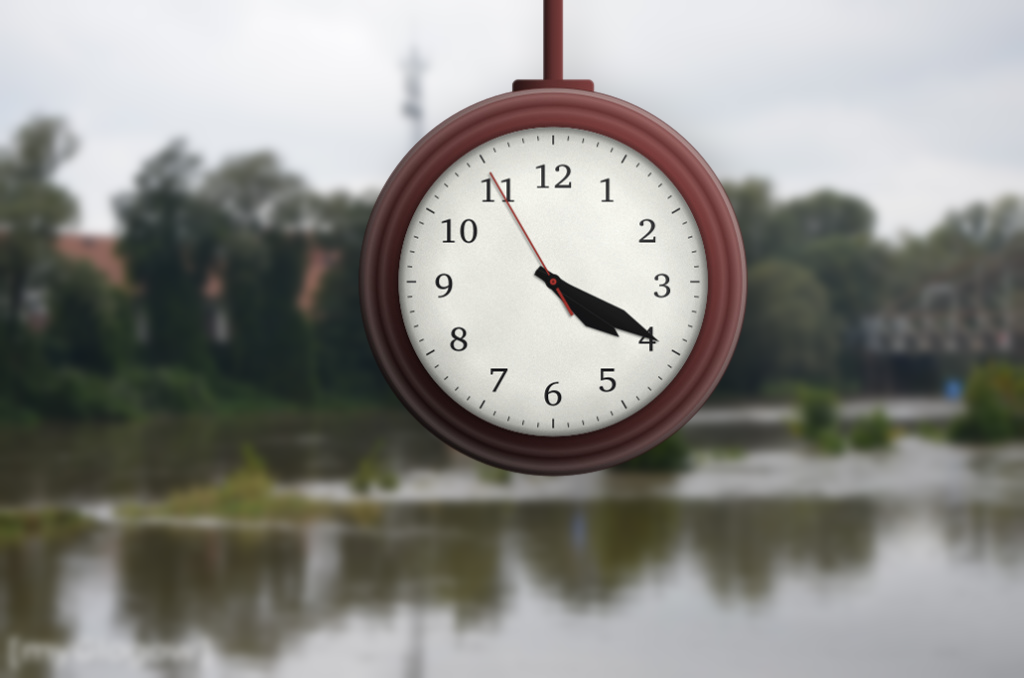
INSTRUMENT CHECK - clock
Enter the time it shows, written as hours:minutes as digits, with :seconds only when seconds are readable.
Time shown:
4:19:55
